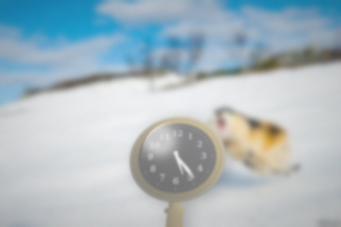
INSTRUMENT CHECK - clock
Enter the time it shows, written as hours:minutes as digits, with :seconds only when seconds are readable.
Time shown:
5:24
